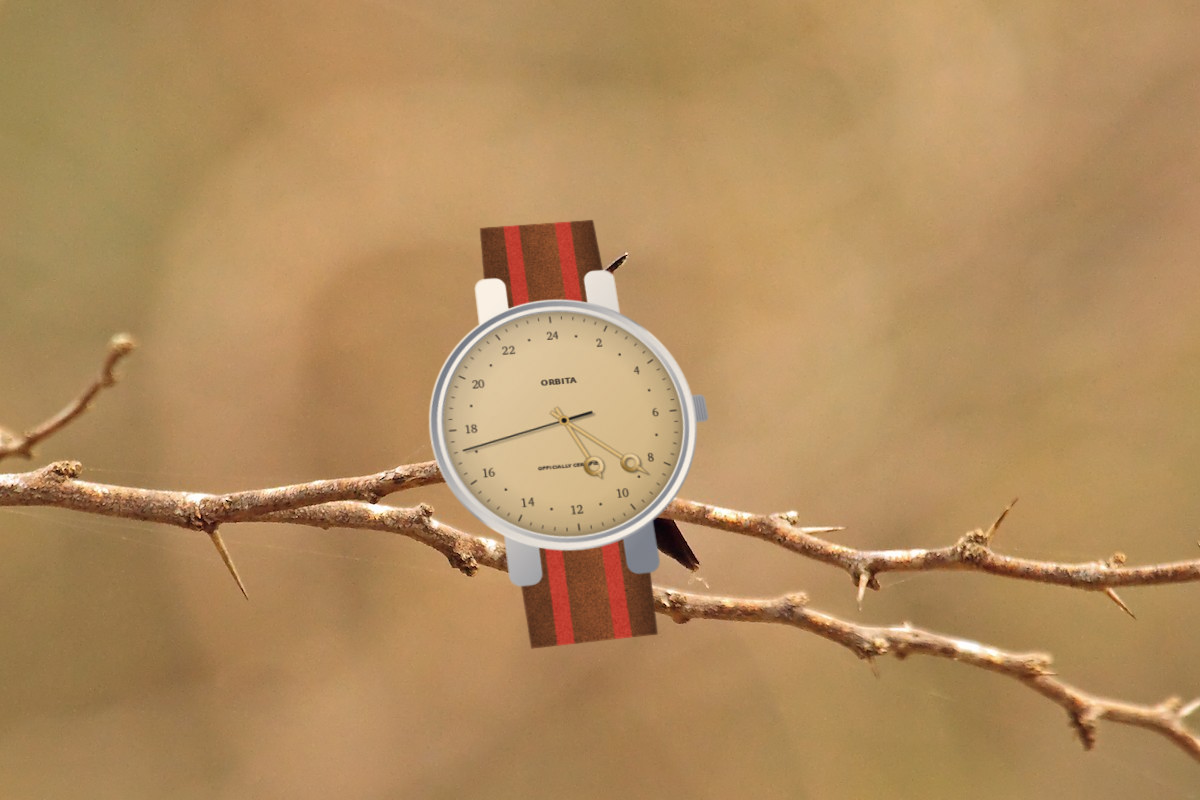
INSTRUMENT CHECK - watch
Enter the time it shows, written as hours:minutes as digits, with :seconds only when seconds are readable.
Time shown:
10:21:43
